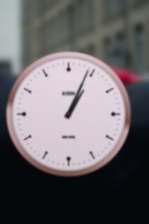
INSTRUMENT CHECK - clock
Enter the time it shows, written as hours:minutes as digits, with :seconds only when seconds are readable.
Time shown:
1:04
